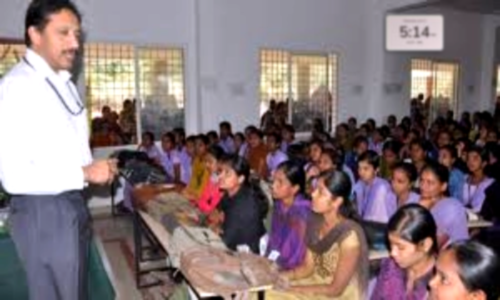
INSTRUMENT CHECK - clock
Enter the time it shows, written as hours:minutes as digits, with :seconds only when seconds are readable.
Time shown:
5:14
